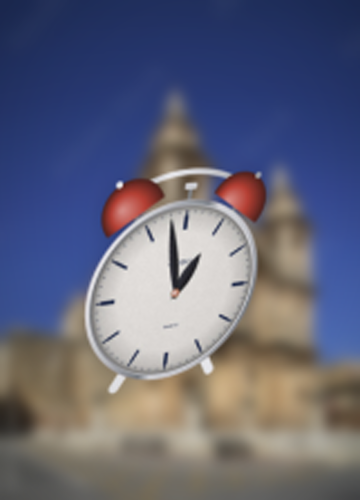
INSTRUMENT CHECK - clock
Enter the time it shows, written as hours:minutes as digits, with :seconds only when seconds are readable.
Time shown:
12:58
